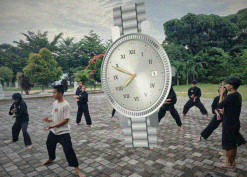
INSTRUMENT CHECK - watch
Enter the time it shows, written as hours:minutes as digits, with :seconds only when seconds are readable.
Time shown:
7:49
